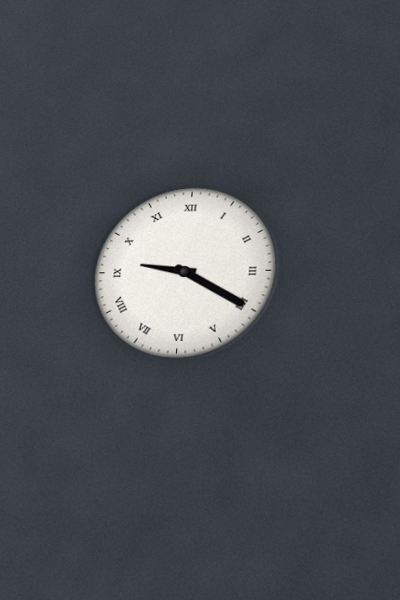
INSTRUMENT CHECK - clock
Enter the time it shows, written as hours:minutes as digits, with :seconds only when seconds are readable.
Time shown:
9:20
